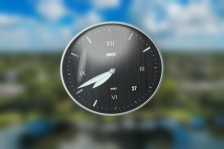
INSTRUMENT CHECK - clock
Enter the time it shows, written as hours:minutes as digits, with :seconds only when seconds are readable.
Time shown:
7:41
